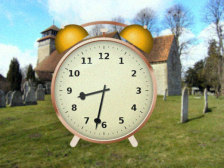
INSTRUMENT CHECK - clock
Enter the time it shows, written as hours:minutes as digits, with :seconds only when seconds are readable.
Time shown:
8:32
